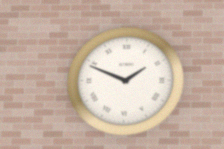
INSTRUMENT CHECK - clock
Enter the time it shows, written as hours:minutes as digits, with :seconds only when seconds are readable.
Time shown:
1:49
